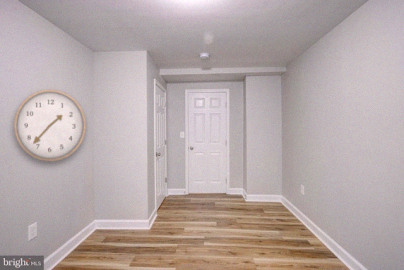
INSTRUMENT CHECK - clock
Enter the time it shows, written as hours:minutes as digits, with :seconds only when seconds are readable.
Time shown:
1:37
